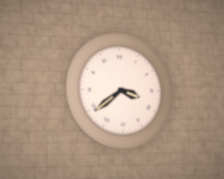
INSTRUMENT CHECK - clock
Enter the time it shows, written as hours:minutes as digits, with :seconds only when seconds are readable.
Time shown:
3:39
